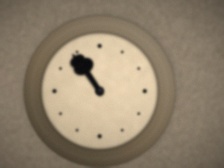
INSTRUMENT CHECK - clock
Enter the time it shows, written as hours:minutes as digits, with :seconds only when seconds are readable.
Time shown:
10:54
